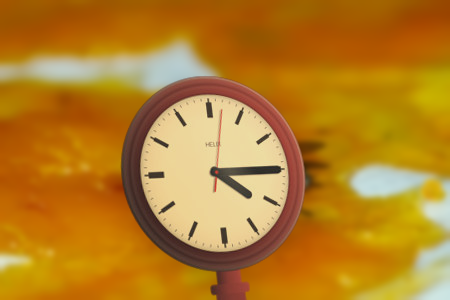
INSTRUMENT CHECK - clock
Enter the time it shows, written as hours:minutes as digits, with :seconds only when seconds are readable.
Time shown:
4:15:02
